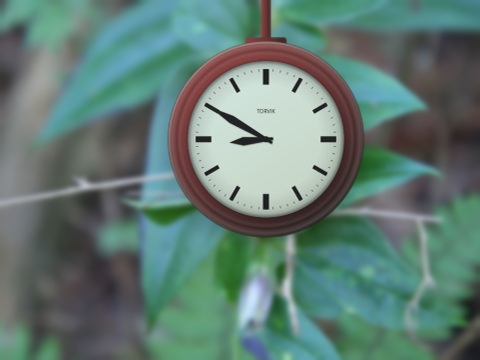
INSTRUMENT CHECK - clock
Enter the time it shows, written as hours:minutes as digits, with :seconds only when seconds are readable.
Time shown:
8:50
